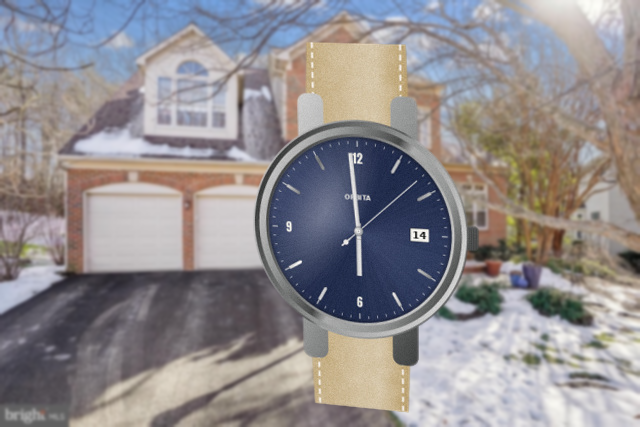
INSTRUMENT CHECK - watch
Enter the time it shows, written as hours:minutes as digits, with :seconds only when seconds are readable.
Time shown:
5:59:08
